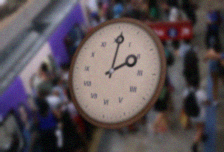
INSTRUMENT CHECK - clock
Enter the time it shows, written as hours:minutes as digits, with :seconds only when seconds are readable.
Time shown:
2:01
